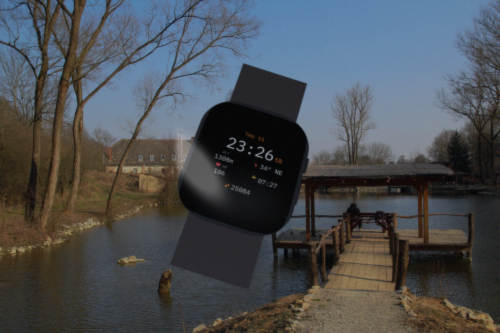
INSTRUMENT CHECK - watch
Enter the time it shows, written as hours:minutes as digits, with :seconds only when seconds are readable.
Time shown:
23:26
